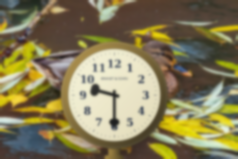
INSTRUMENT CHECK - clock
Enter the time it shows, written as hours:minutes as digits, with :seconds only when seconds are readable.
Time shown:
9:30
